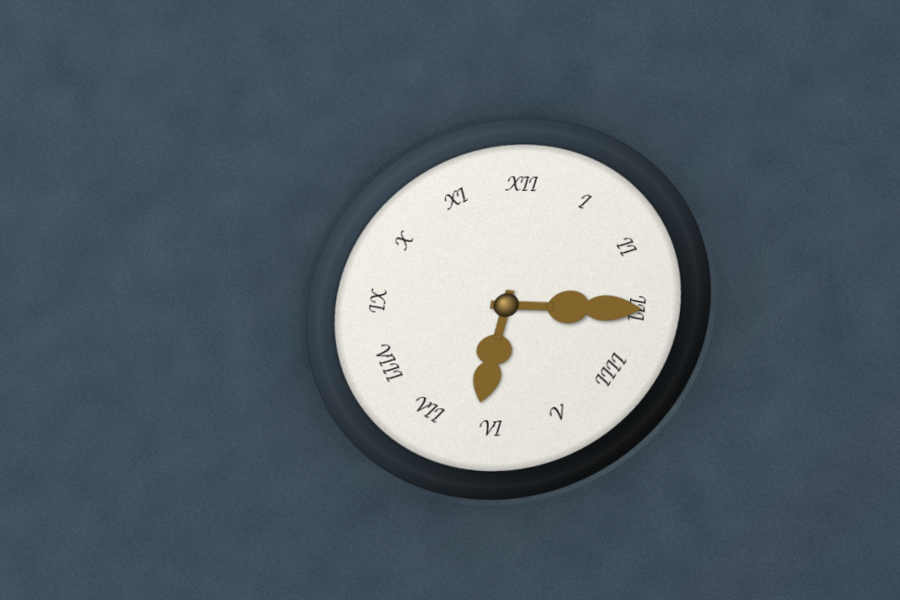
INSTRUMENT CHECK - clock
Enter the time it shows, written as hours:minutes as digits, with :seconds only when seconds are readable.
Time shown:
6:15
